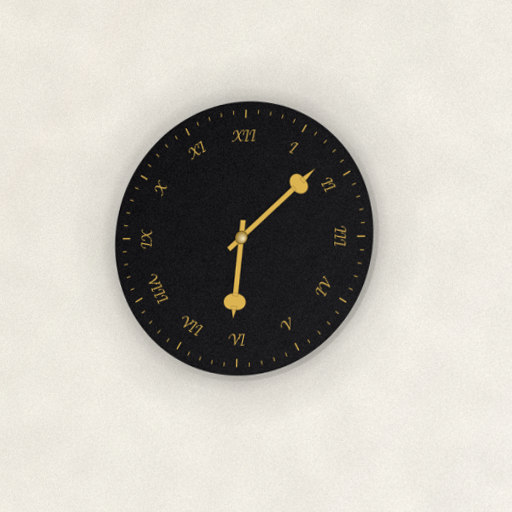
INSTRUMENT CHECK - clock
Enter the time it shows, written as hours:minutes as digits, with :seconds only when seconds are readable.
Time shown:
6:08
